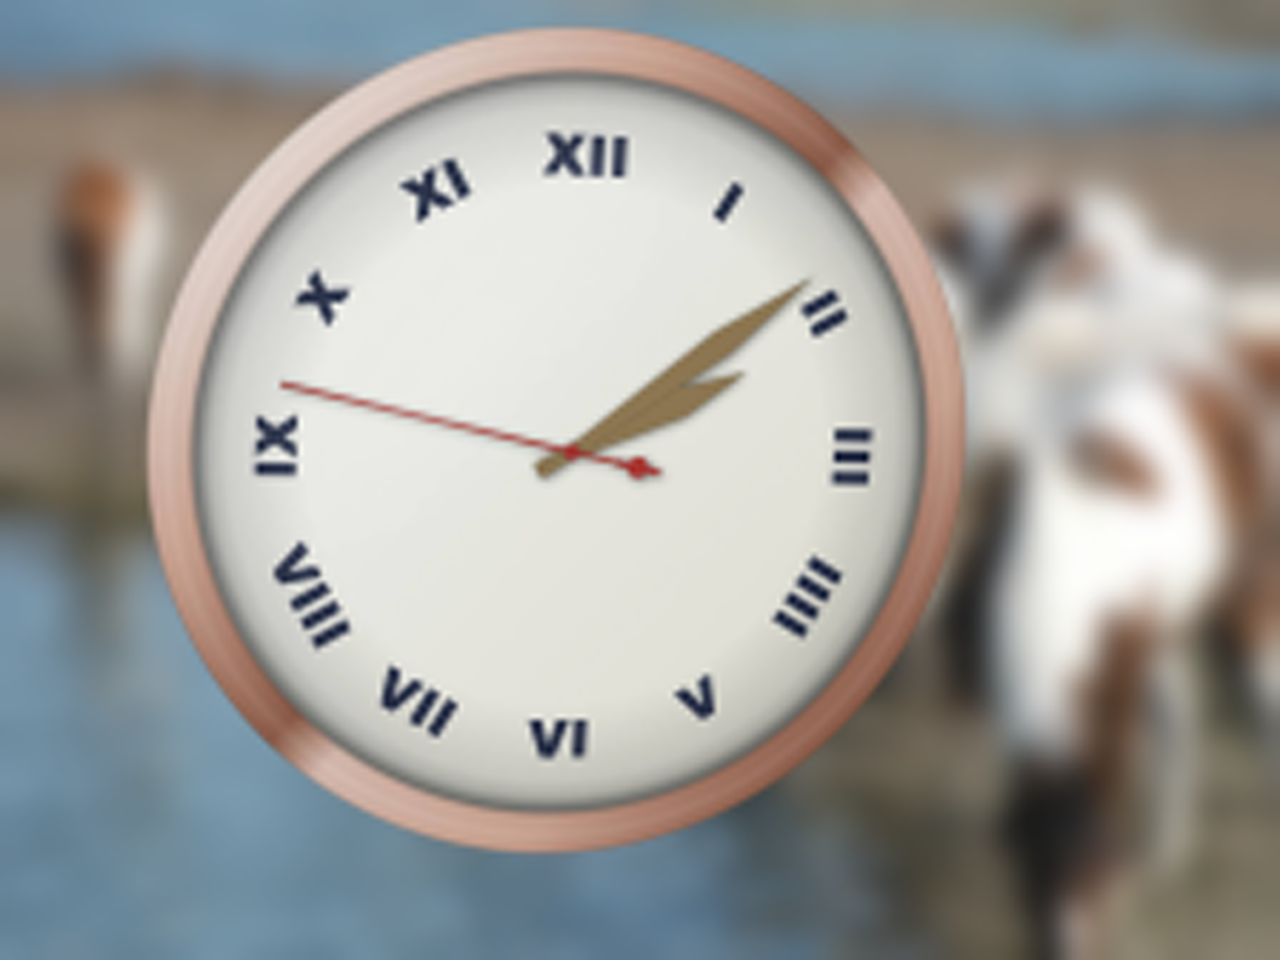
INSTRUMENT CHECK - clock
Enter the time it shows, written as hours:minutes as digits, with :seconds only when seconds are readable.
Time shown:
2:08:47
